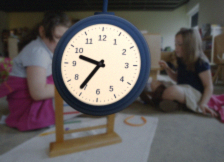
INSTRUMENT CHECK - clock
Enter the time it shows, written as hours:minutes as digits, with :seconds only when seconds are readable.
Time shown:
9:36
